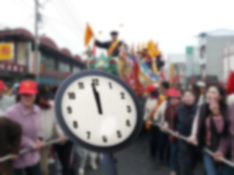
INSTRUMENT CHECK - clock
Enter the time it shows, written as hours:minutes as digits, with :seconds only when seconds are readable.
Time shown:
11:59
